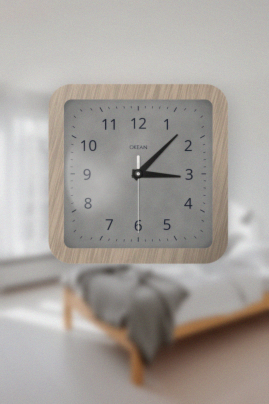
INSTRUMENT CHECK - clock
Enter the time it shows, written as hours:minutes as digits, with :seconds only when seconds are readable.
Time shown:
3:07:30
